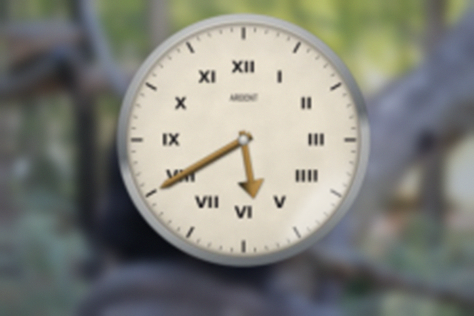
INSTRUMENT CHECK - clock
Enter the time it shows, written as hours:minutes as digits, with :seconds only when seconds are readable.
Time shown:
5:40
